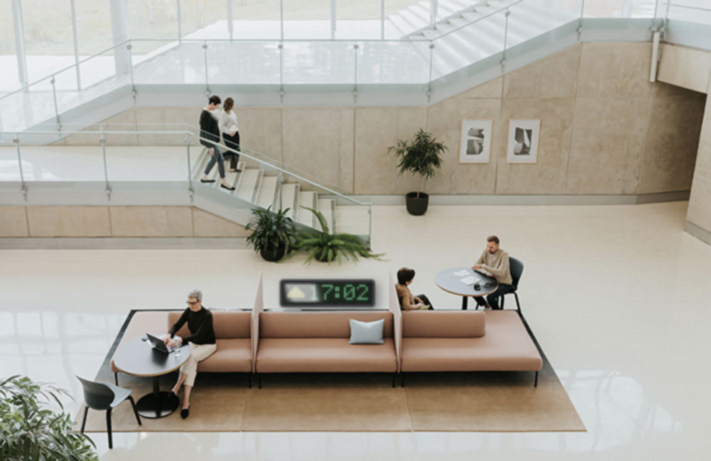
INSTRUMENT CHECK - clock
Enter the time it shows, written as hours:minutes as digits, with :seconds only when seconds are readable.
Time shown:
17:02
